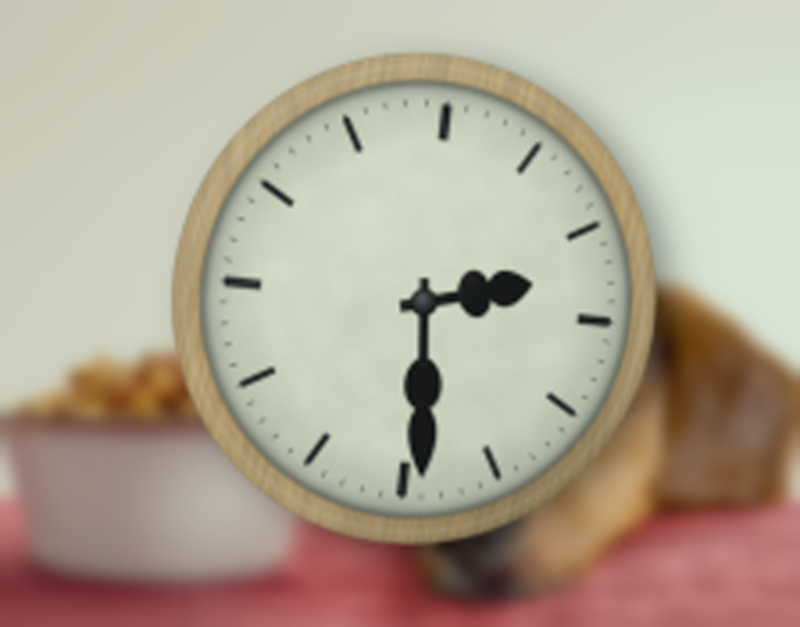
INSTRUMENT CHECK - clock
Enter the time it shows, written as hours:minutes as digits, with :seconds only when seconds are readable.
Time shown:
2:29
